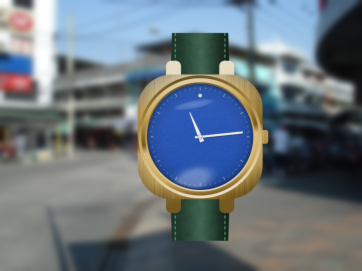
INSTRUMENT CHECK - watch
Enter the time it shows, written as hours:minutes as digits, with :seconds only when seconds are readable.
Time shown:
11:14
